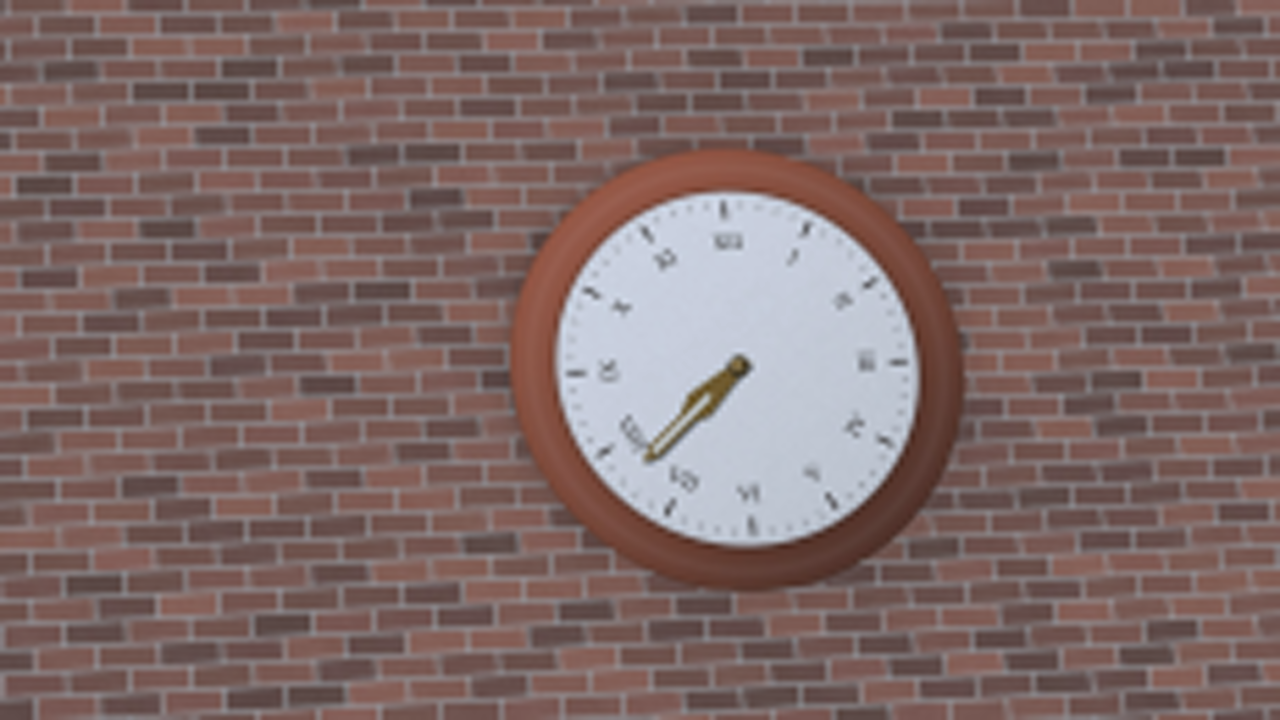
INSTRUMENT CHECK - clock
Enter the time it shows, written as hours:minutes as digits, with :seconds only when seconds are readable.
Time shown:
7:38
